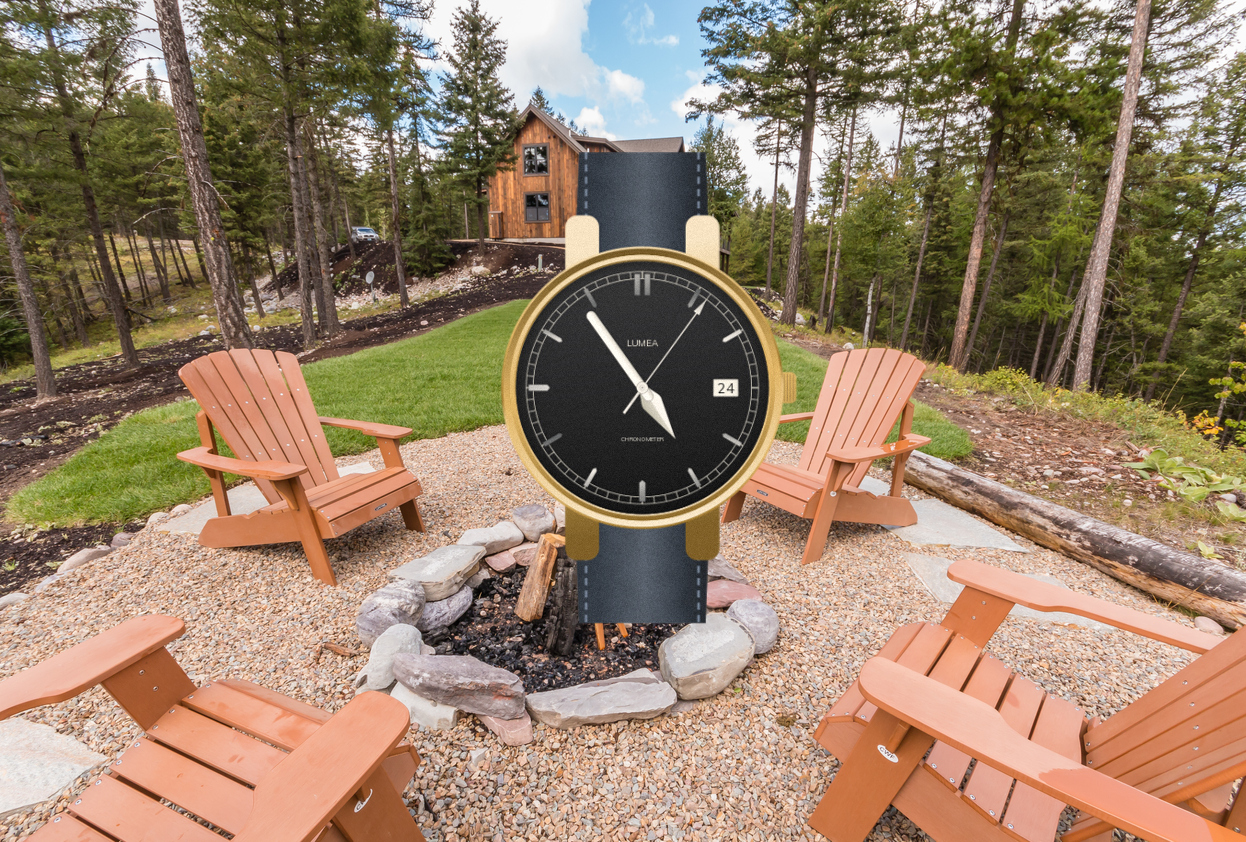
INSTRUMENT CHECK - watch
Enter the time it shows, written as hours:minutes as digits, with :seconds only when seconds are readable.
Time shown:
4:54:06
